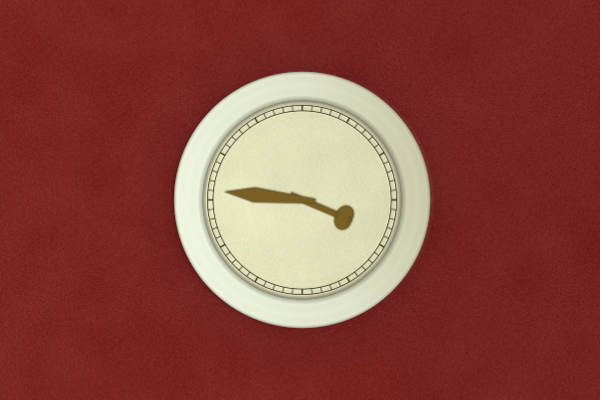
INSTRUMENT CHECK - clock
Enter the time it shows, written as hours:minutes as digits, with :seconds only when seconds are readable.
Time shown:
3:46
